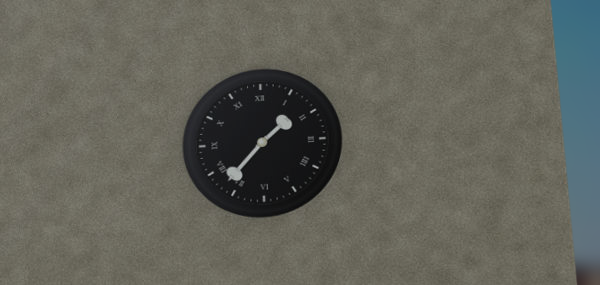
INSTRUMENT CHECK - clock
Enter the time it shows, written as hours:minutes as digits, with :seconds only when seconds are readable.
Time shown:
1:37
